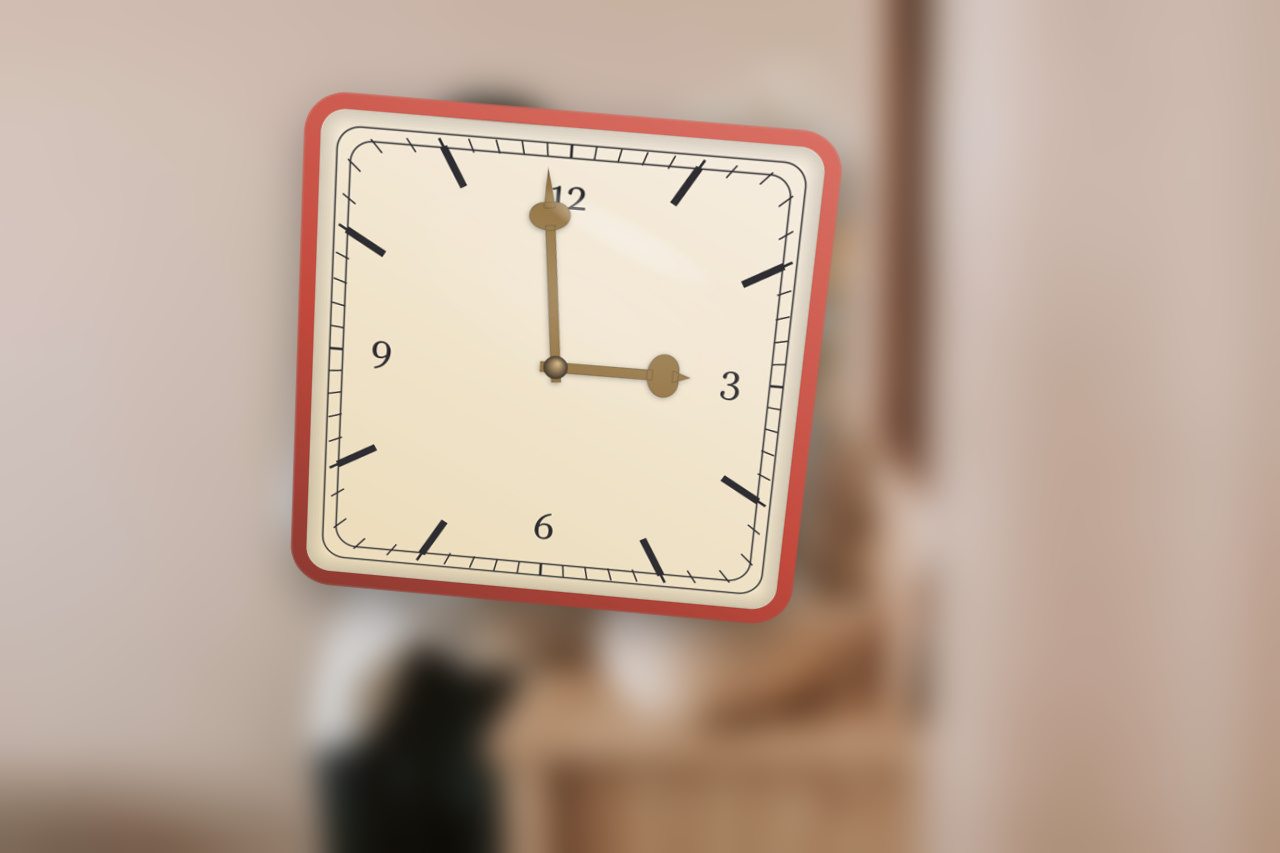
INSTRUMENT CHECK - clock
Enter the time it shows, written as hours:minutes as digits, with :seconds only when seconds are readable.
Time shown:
2:59
